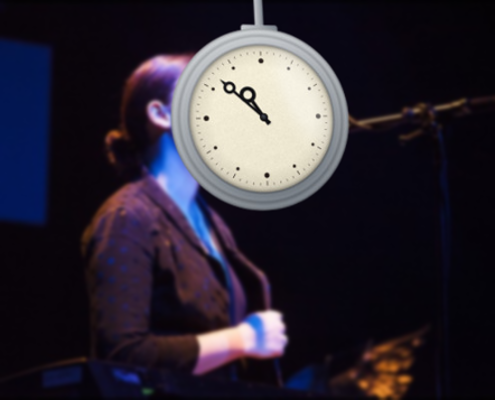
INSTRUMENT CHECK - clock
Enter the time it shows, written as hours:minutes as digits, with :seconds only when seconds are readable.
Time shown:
10:52
